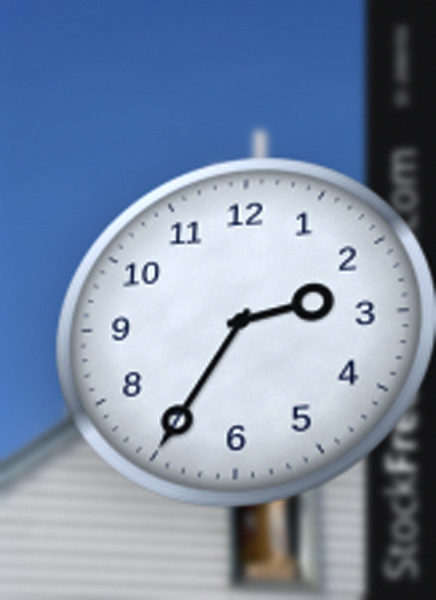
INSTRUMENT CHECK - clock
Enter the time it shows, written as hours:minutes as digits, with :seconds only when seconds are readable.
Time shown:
2:35
